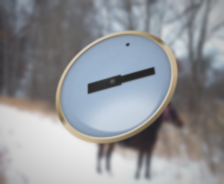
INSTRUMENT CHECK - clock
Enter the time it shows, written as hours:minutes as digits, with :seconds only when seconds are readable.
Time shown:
8:11
